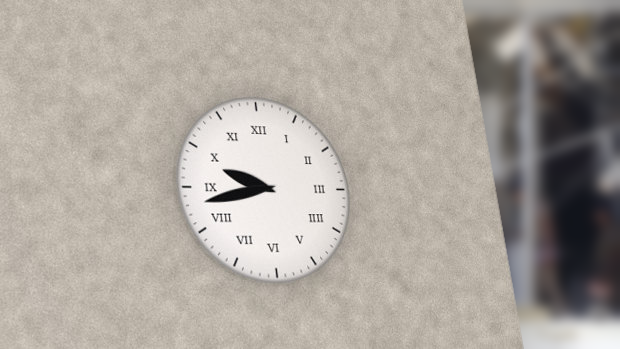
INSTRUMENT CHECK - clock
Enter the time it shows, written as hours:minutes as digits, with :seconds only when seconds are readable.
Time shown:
9:43
